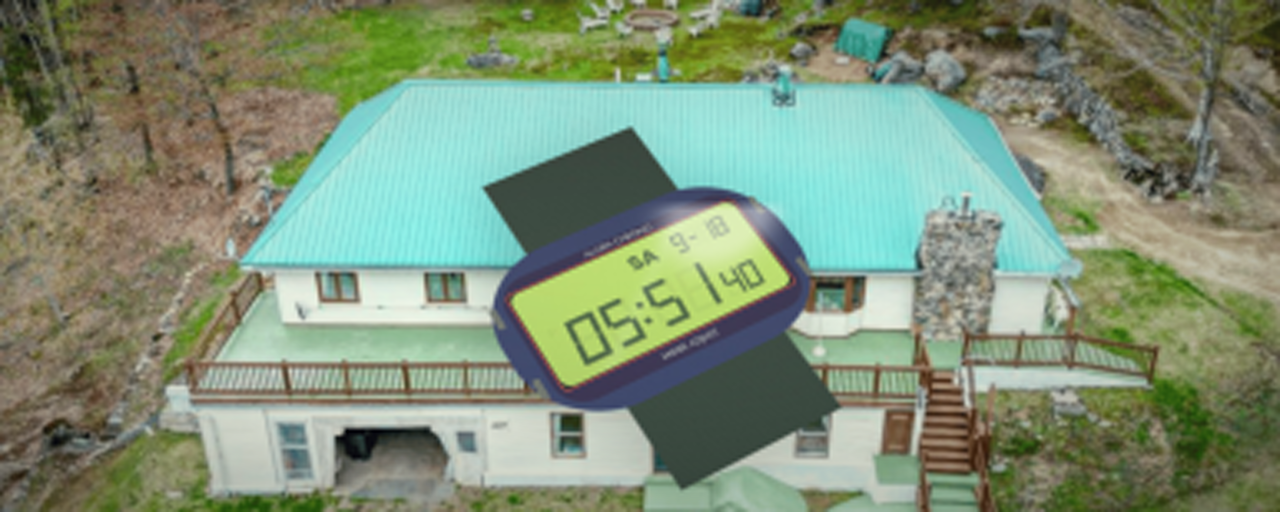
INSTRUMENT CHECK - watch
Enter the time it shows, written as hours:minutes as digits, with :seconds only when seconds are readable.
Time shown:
5:51:40
